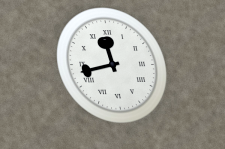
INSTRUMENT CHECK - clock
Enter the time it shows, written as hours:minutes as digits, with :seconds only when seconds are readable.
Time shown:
11:43
